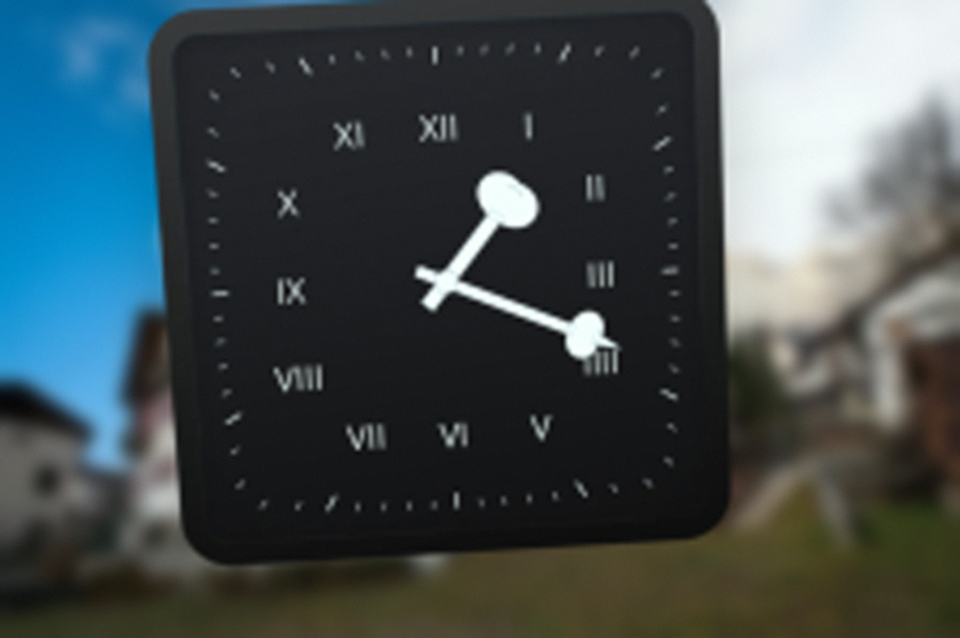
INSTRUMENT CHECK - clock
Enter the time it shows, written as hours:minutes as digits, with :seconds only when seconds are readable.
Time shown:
1:19
